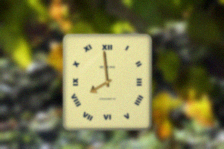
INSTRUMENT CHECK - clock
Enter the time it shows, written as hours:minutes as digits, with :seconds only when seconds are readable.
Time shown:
7:59
